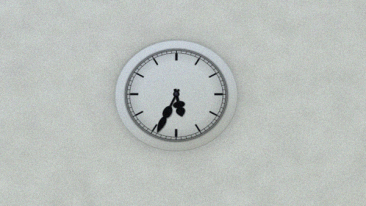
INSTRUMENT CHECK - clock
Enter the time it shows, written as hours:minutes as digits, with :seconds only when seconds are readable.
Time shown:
5:34
